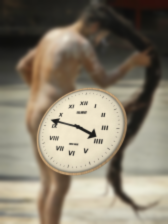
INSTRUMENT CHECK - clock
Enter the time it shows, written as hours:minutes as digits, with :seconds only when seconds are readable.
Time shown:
3:47
